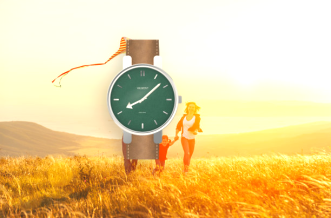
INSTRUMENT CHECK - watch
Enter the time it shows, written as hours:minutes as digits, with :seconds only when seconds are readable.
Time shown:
8:08
